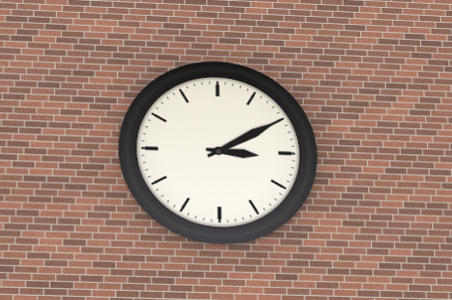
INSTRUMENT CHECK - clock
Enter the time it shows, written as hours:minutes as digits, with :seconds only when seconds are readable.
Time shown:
3:10
